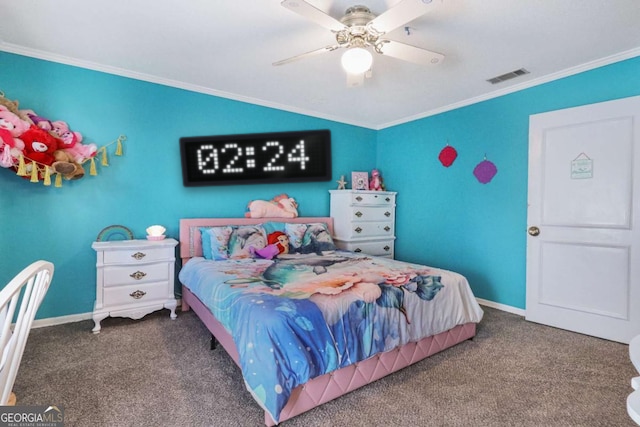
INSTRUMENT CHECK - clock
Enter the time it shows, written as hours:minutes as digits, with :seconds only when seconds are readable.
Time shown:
2:24
